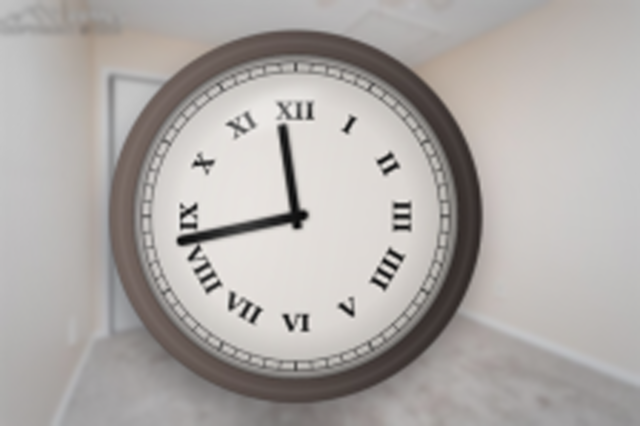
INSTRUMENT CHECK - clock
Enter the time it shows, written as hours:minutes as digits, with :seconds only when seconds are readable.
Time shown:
11:43
